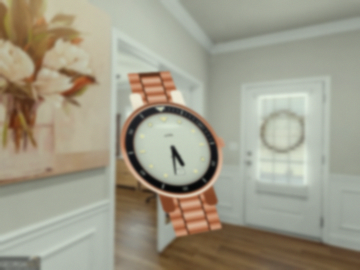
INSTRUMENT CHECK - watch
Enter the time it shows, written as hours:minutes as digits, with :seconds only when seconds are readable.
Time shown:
5:32
